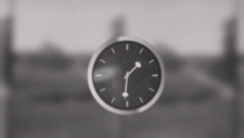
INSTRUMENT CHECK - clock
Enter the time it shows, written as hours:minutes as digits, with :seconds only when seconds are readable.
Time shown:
1:31
